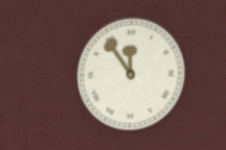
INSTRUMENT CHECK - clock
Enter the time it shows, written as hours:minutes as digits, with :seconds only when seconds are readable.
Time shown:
11:54
